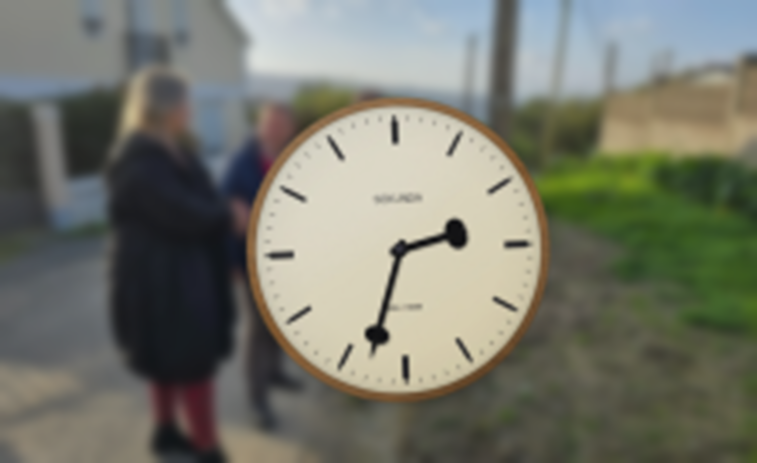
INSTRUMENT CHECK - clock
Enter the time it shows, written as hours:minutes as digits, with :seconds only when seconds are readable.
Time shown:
2:33
